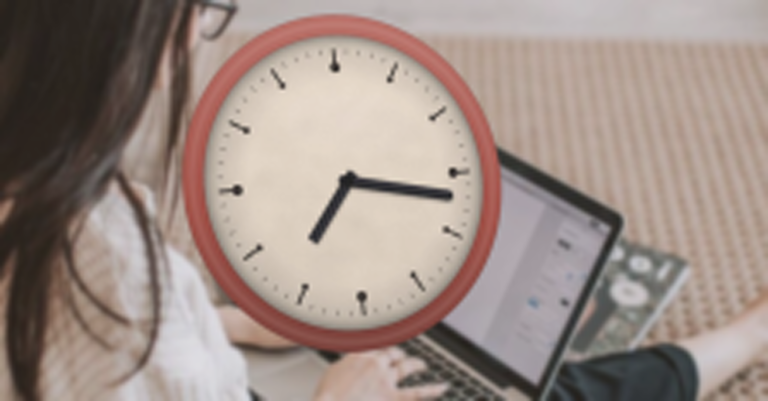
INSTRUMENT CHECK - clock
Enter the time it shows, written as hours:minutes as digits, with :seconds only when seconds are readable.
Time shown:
7:17
